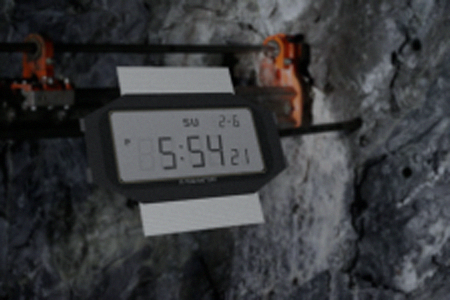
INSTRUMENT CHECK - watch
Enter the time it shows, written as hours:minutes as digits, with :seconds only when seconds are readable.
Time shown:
5:54:21
